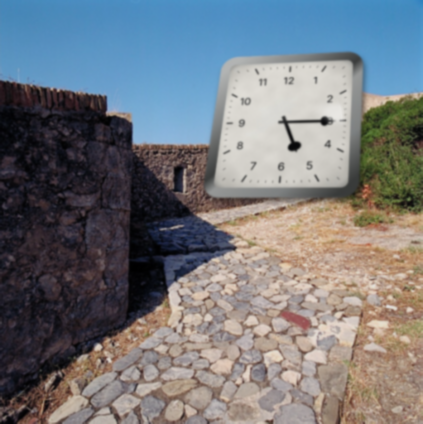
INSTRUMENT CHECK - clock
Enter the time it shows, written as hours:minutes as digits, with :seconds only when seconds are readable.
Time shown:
5:15
